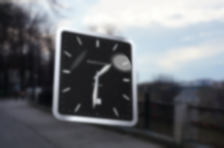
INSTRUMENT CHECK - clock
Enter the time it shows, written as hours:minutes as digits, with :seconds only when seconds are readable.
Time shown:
1:31
